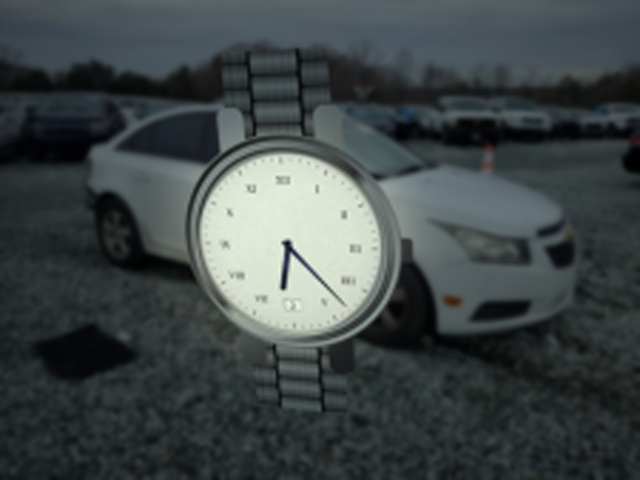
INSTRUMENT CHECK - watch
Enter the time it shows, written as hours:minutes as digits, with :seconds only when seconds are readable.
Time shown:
6:23
